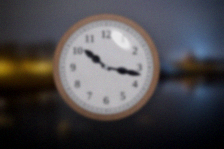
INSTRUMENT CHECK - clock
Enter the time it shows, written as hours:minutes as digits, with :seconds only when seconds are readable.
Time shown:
10:17
